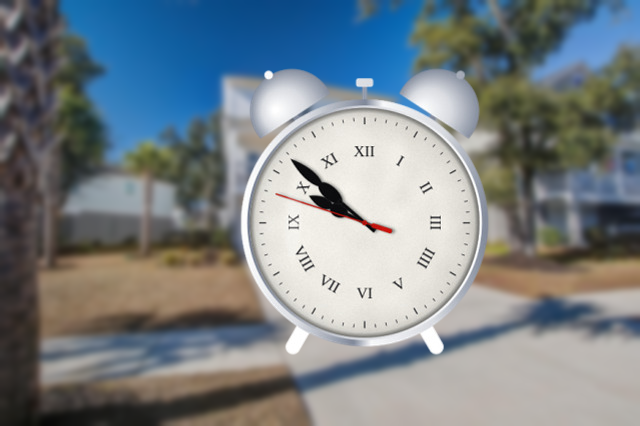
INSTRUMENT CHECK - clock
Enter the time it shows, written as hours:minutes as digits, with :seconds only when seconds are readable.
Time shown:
9:51:48
